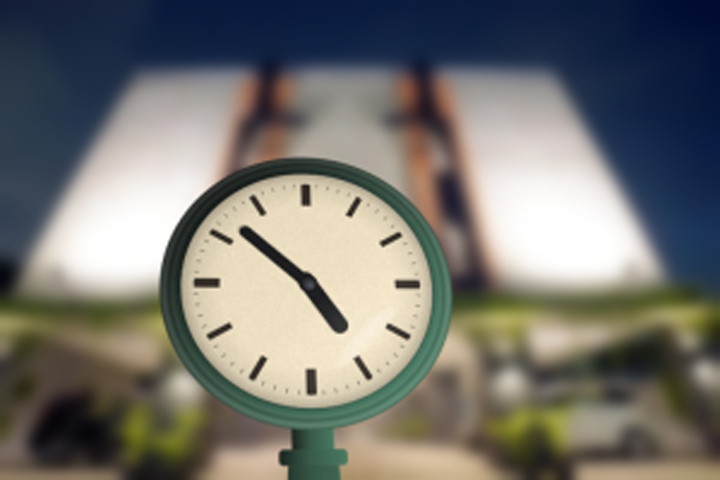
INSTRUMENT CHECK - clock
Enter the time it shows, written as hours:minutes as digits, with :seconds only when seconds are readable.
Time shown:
4:52
